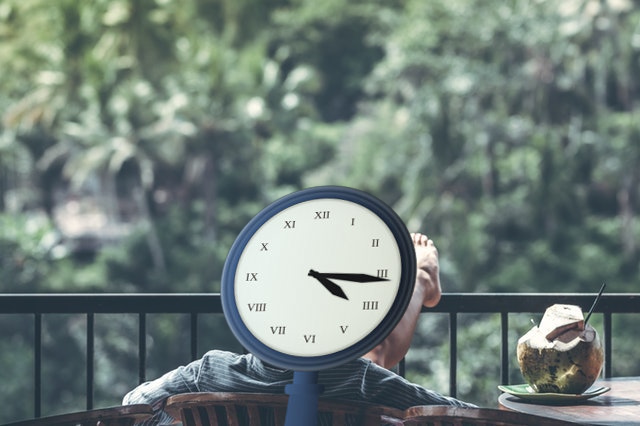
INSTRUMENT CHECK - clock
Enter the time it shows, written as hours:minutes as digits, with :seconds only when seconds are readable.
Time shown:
4:16
